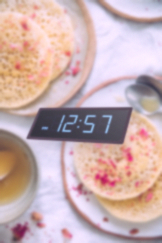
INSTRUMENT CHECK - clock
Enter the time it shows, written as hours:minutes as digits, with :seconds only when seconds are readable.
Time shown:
12:57
